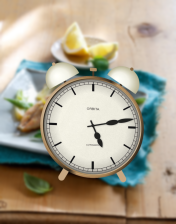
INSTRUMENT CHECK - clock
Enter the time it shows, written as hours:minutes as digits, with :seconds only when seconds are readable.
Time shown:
5:13
